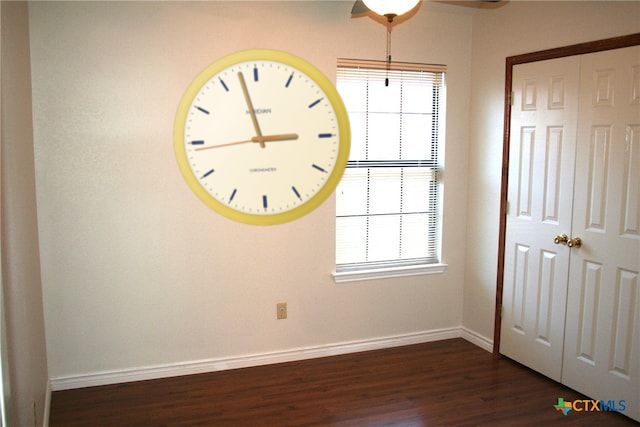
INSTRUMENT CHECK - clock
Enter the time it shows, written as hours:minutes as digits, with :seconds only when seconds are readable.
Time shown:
2:57:44
